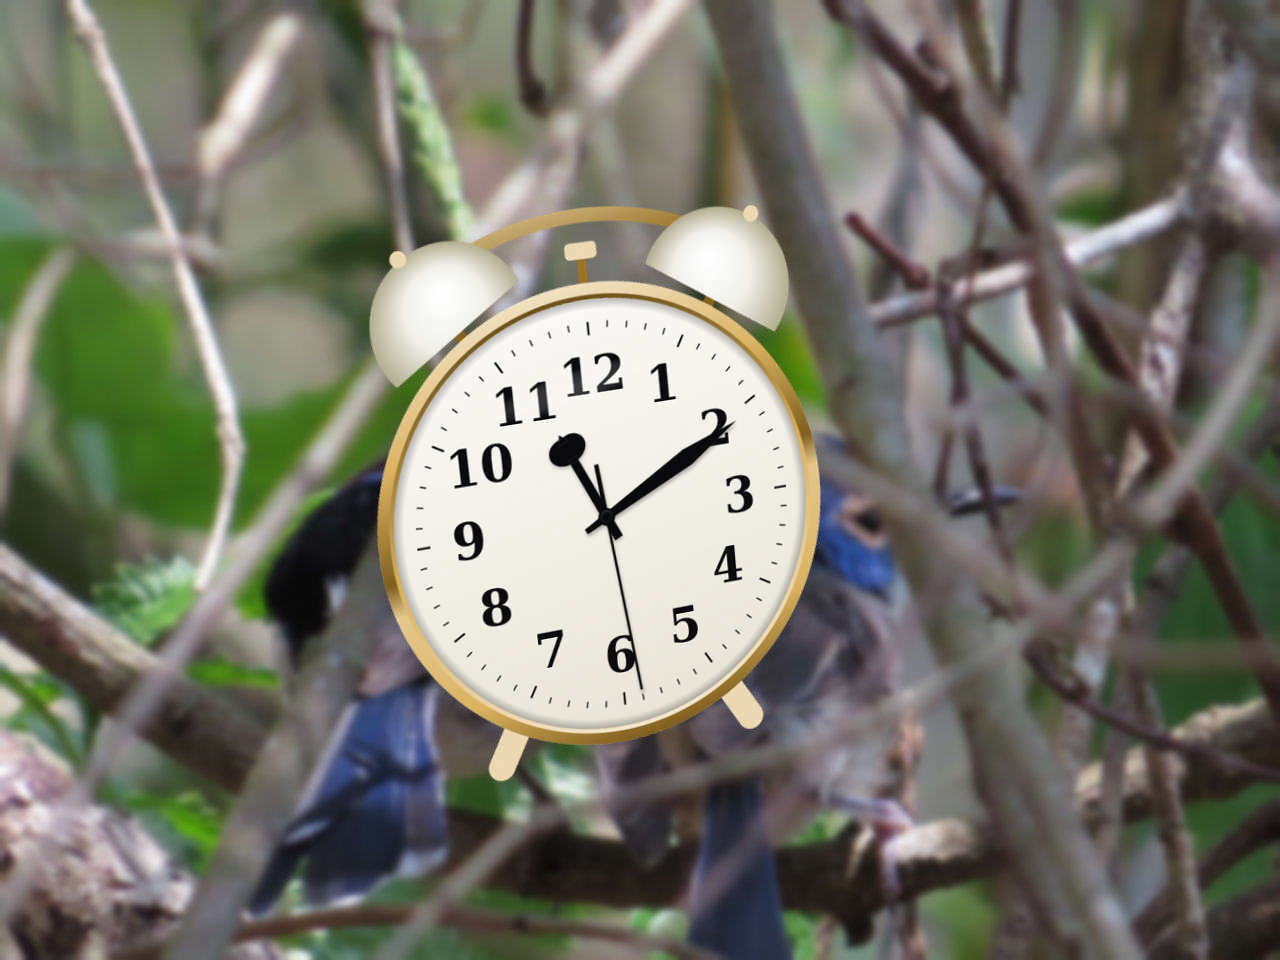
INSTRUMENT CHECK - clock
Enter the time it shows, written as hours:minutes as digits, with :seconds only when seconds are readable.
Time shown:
11:10:29
